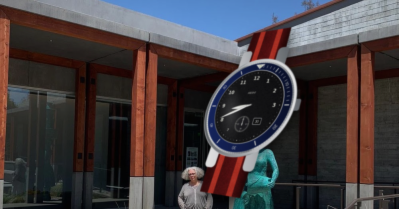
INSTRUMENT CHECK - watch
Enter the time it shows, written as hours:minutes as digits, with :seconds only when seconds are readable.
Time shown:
8:41
